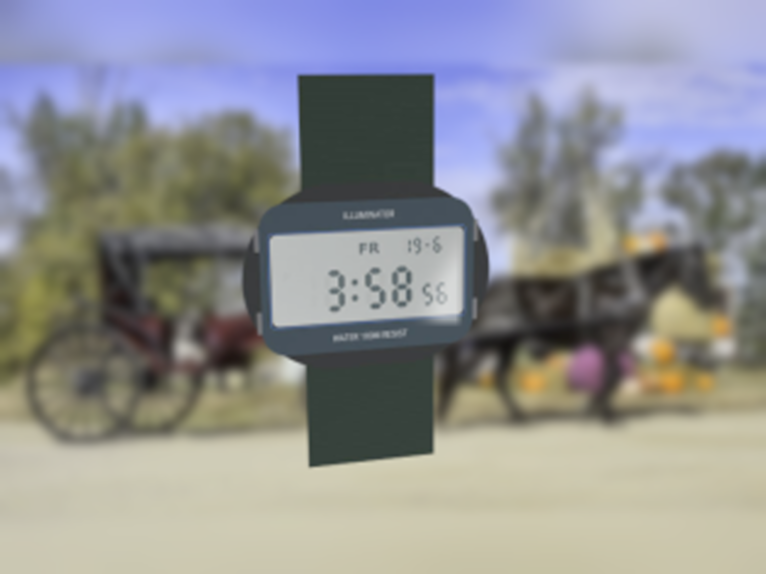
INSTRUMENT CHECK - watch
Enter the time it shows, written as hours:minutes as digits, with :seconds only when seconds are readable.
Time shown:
3:58:56
